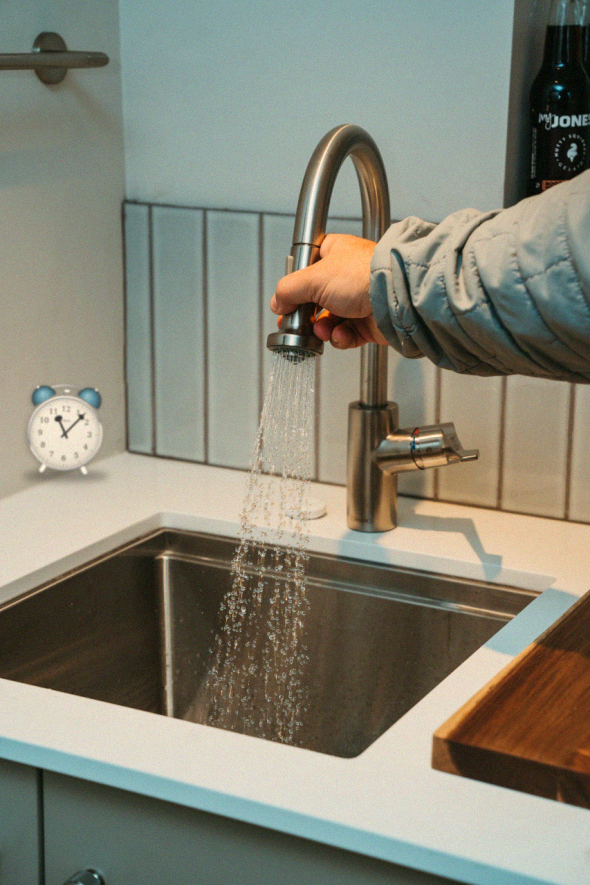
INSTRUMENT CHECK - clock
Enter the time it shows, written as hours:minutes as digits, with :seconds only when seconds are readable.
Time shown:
11:07
